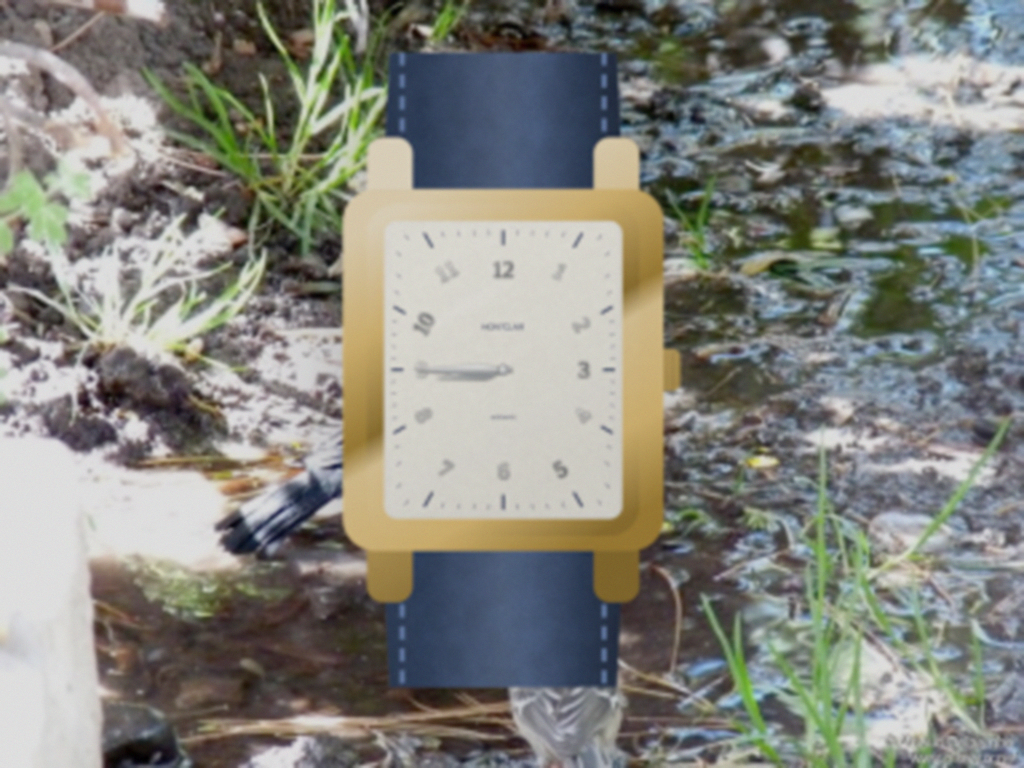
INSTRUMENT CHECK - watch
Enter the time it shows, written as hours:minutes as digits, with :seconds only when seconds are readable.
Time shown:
8:45
